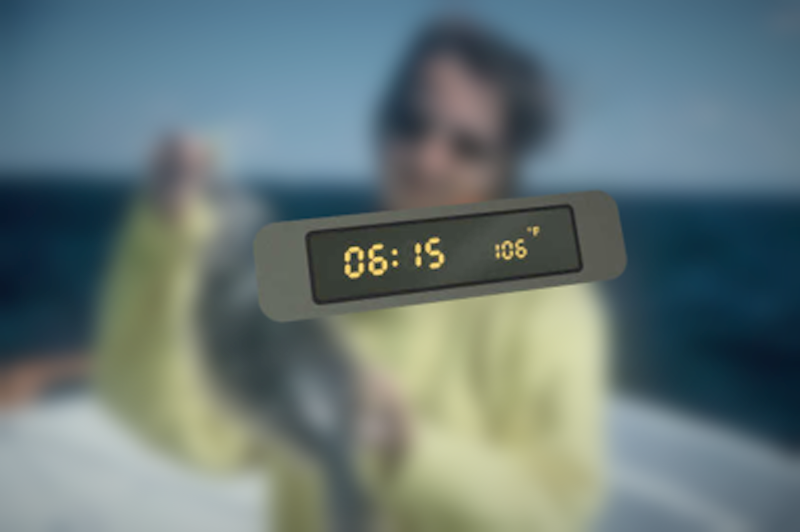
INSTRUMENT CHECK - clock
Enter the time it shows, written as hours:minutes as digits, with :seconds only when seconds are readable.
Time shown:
6:15
